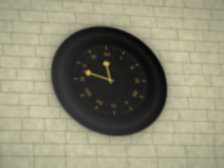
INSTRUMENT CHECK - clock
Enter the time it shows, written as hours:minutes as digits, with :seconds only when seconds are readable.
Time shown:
11:48
